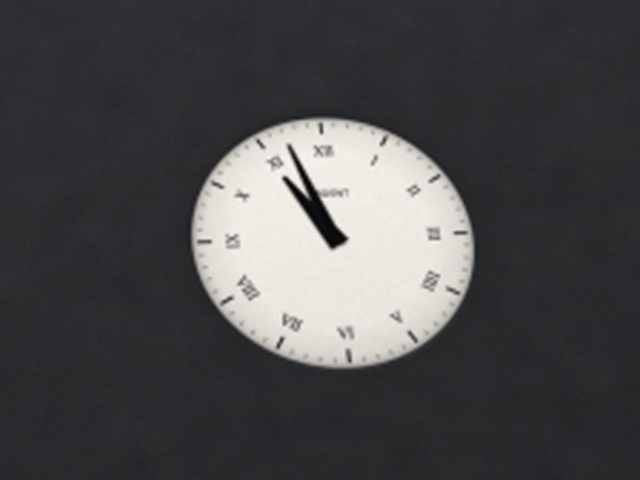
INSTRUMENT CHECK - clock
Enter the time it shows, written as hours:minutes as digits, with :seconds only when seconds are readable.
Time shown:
10:57
